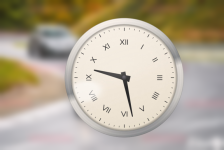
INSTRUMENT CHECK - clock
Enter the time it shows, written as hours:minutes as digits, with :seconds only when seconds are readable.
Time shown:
9:28
